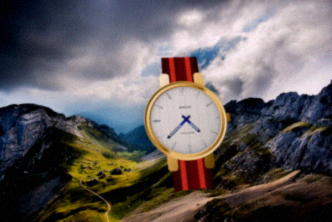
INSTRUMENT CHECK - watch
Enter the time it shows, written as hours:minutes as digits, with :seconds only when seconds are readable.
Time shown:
4:38
